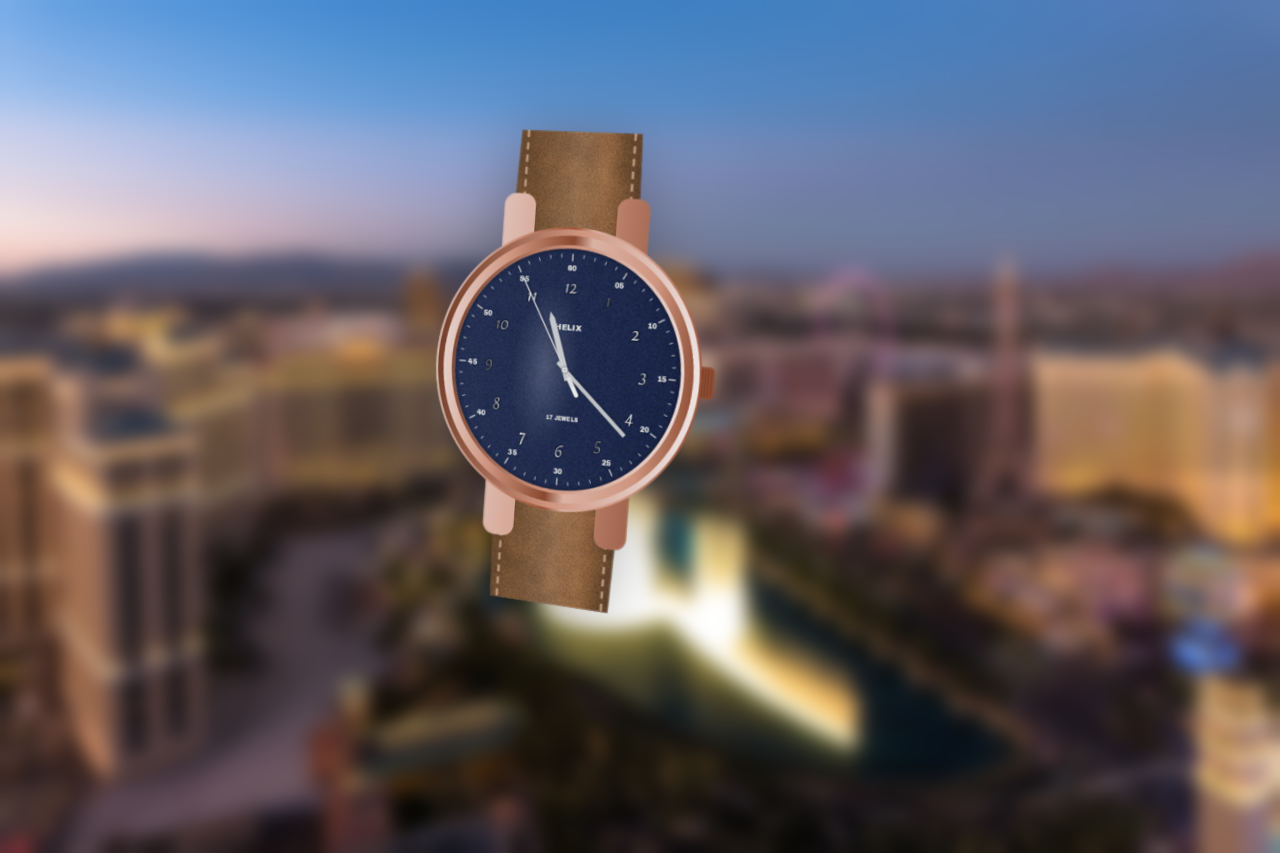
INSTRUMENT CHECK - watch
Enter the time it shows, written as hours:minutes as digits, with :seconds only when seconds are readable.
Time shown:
11:21:55
